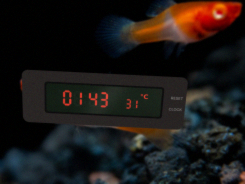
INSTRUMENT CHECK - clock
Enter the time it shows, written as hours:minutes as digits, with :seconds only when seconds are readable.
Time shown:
1:43
